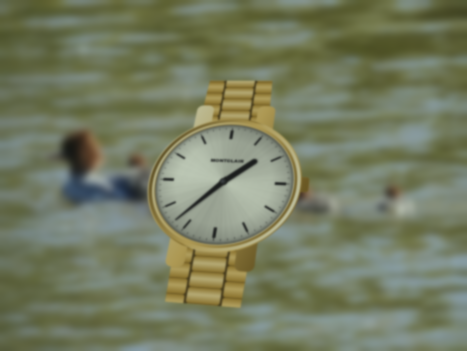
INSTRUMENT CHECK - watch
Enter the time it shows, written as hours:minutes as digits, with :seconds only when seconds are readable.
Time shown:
1:37
